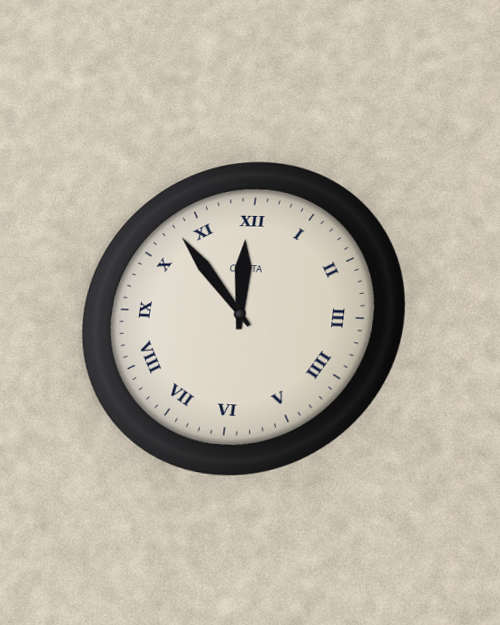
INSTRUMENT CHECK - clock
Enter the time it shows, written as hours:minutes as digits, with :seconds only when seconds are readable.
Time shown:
11:53
